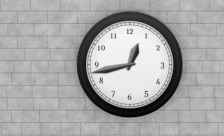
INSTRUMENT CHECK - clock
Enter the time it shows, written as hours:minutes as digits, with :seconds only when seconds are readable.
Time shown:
12:43
